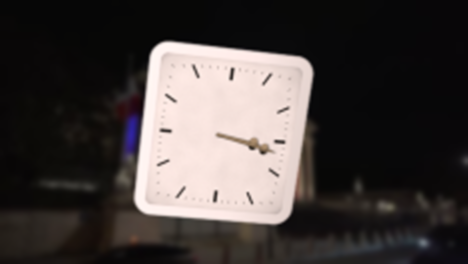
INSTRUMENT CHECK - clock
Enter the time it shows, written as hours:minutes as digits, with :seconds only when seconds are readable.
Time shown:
3:17
